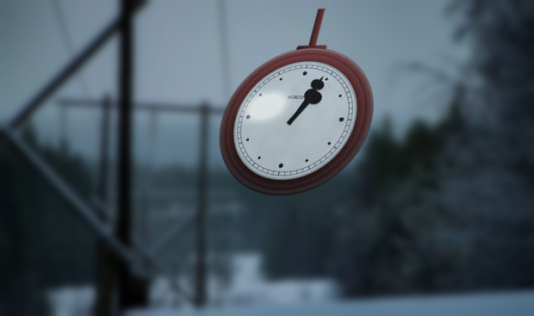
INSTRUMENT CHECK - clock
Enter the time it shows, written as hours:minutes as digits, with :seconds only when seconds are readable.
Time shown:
1:04
